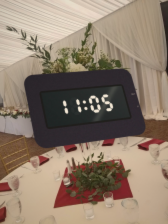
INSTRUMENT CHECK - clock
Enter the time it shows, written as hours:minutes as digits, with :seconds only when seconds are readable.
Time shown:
11:05
